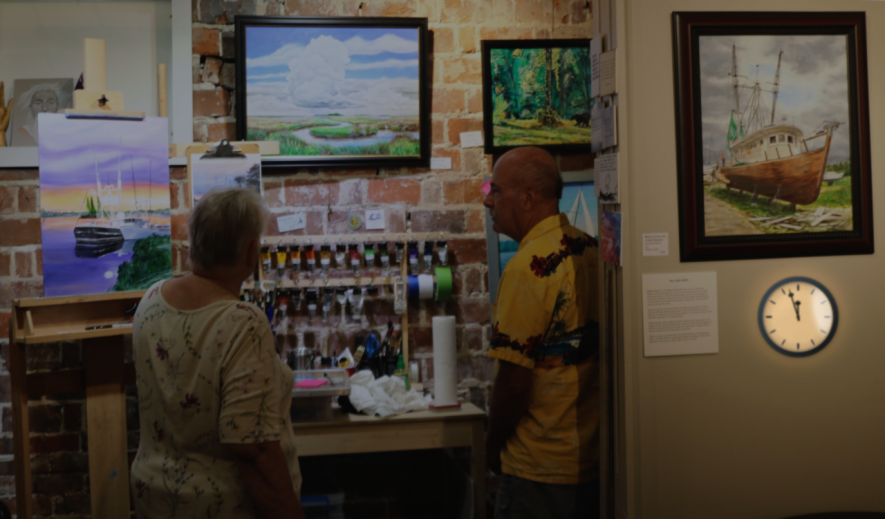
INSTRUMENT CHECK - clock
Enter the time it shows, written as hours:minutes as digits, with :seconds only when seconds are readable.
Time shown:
11:57
